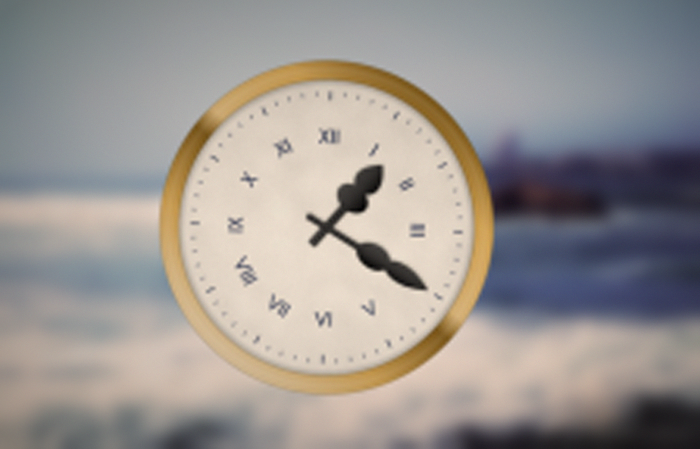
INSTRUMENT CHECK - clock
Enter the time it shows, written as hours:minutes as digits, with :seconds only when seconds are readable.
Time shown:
1:20
